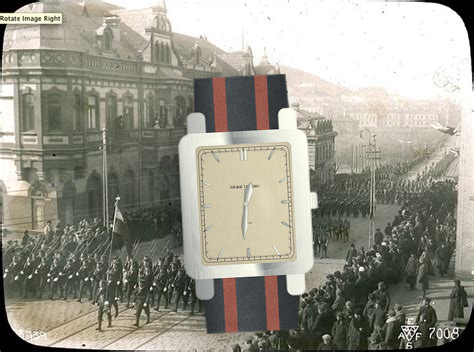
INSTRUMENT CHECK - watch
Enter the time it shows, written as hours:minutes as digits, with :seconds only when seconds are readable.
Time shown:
12:31
